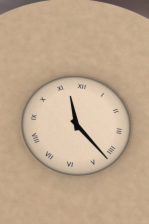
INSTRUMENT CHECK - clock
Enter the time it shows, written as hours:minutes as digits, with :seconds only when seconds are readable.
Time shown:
11:22
